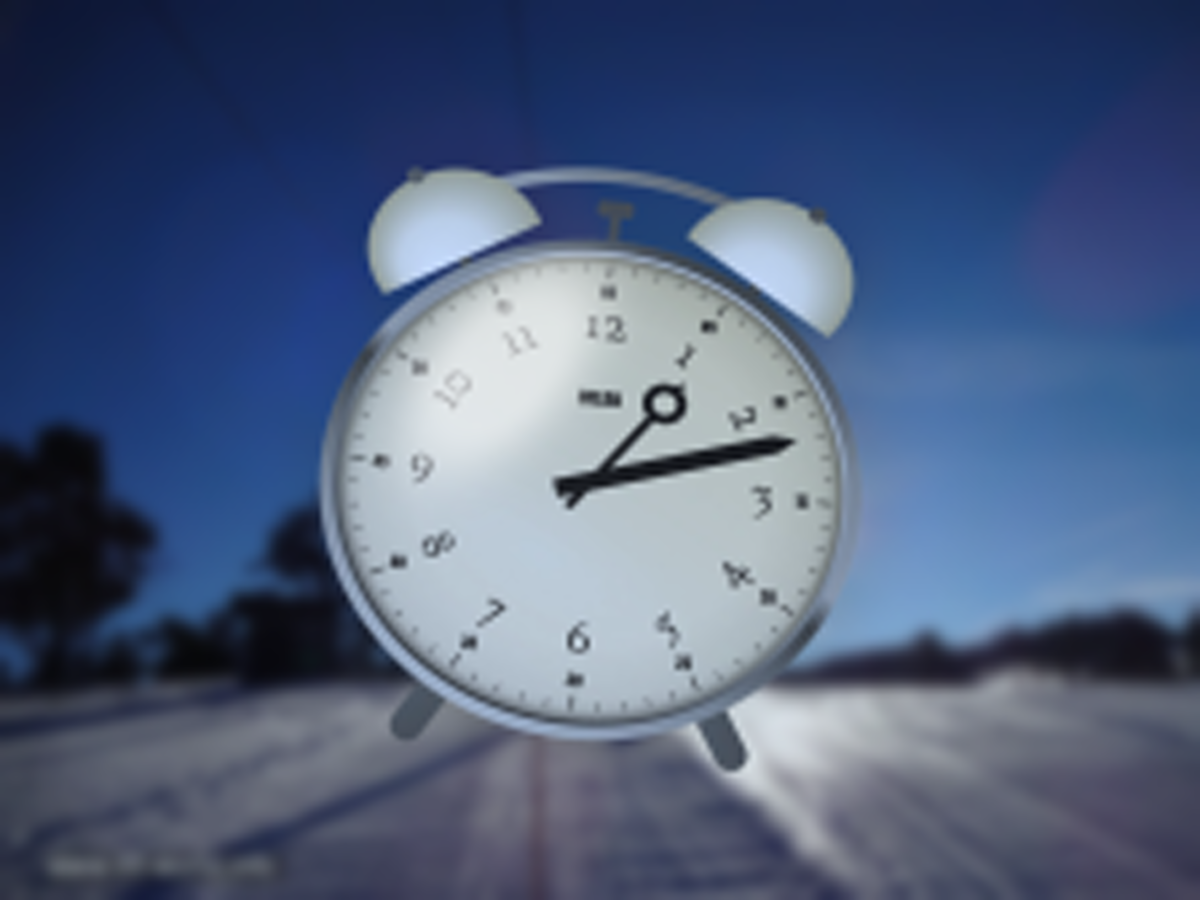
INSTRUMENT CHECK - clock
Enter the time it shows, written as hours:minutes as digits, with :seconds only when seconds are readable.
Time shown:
1:12
